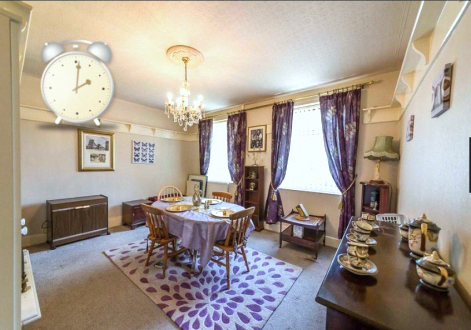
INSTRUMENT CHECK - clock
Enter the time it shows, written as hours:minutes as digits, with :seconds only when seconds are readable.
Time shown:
2:01
